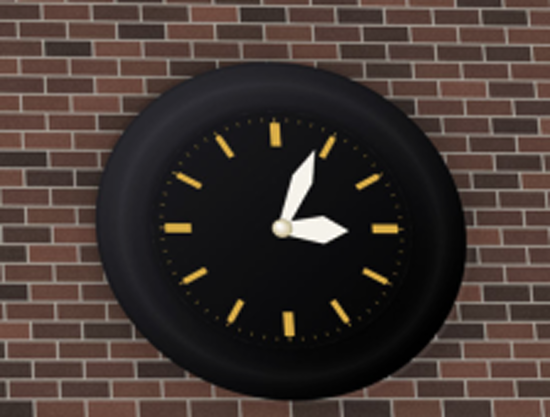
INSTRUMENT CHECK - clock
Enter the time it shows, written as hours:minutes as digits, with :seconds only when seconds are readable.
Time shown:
3:04
